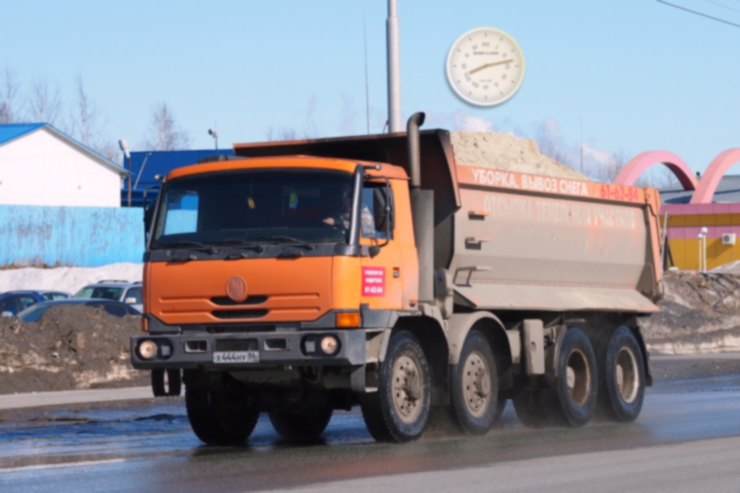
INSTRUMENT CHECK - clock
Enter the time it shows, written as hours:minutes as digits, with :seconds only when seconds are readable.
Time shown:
8:13
